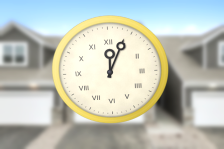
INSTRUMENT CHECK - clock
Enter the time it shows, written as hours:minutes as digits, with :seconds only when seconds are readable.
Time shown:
12:04
